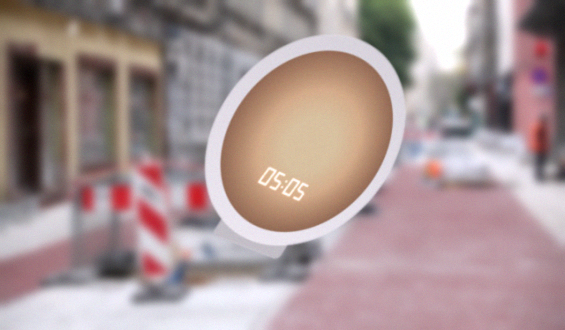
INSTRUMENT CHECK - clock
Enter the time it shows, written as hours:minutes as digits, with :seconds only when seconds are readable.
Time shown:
5:05
